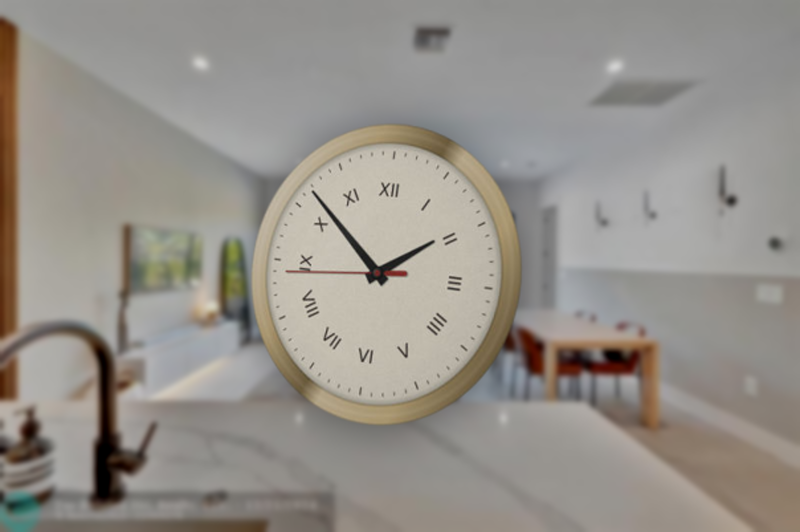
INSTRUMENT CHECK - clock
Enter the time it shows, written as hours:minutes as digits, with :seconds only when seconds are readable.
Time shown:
1:51:44
